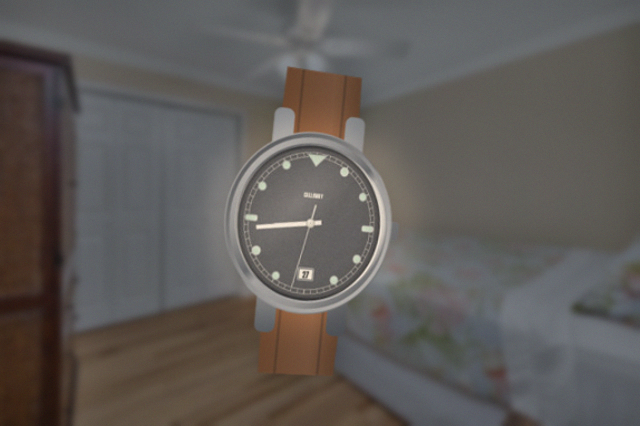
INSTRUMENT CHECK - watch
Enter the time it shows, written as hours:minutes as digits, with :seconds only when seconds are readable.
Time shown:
8:43:32
